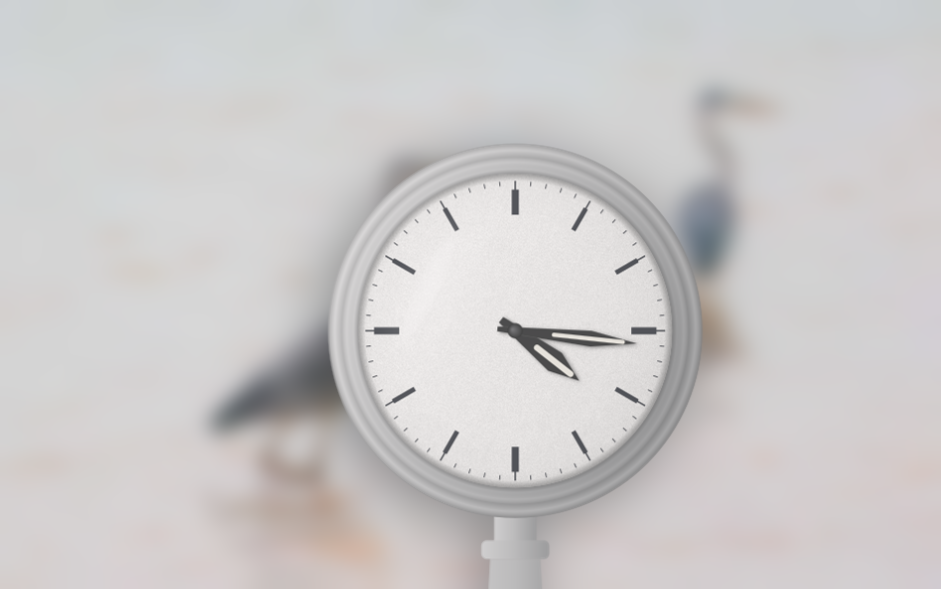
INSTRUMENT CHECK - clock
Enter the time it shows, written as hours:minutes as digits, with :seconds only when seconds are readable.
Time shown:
4:16
